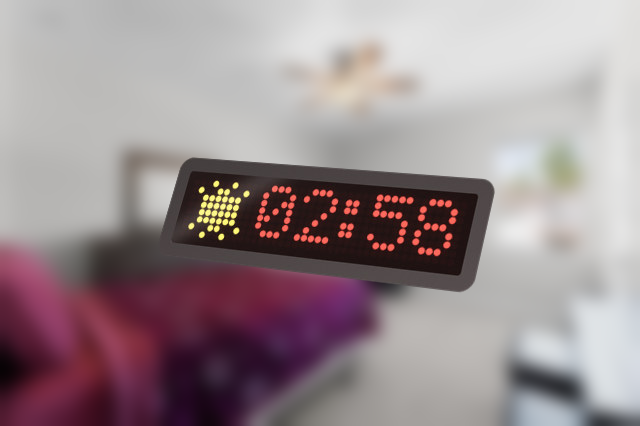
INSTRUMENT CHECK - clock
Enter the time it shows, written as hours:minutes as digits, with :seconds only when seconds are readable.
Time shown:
2:58
